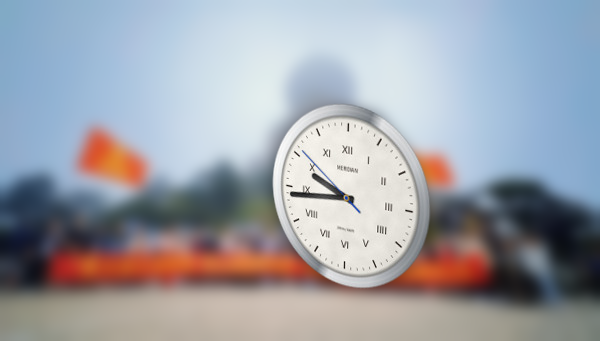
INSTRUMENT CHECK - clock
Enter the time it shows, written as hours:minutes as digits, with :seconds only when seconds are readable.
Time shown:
9:43:51
